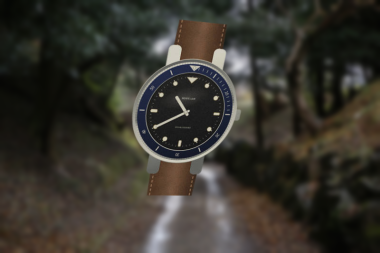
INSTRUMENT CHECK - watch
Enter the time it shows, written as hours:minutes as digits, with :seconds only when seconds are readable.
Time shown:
10:40
